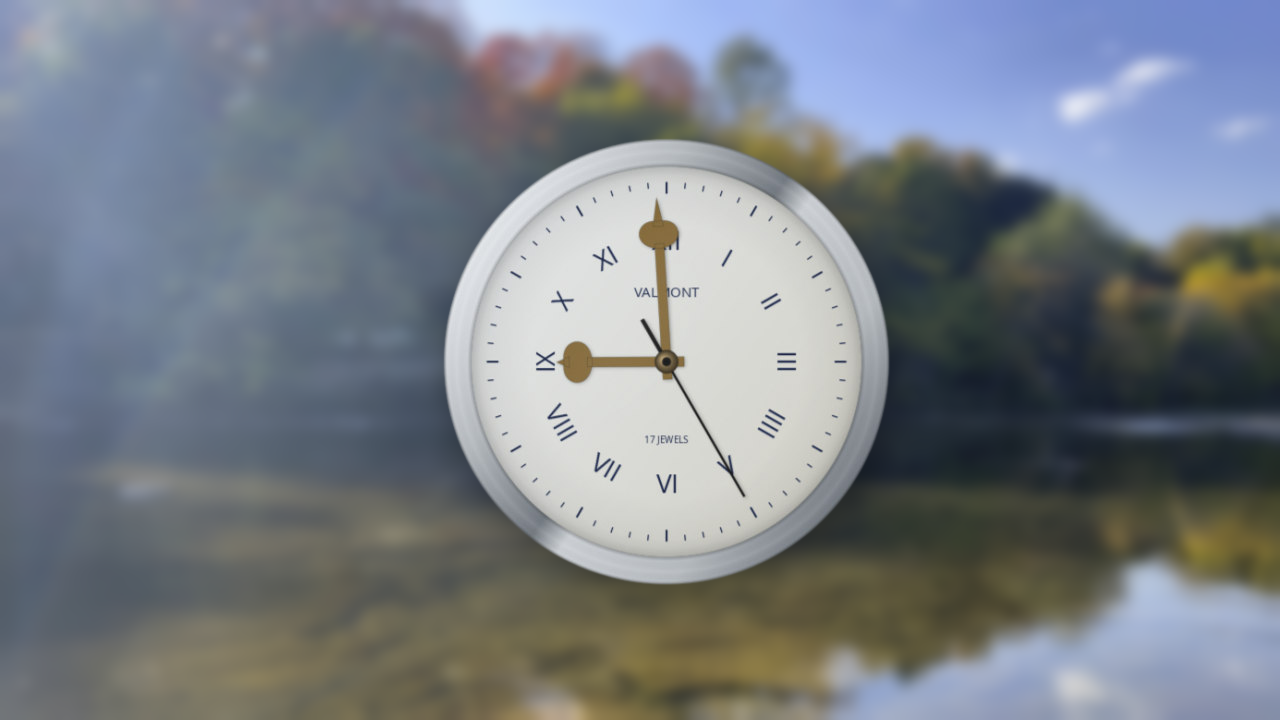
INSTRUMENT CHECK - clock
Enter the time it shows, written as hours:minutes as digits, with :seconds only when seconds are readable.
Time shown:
8:59:25
